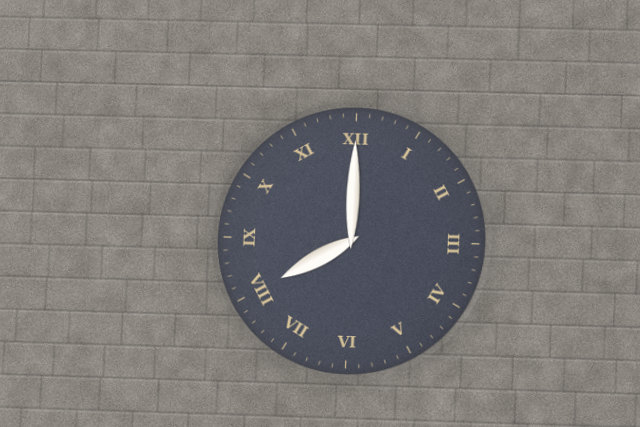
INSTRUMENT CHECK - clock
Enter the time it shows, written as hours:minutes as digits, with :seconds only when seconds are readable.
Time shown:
8:00
